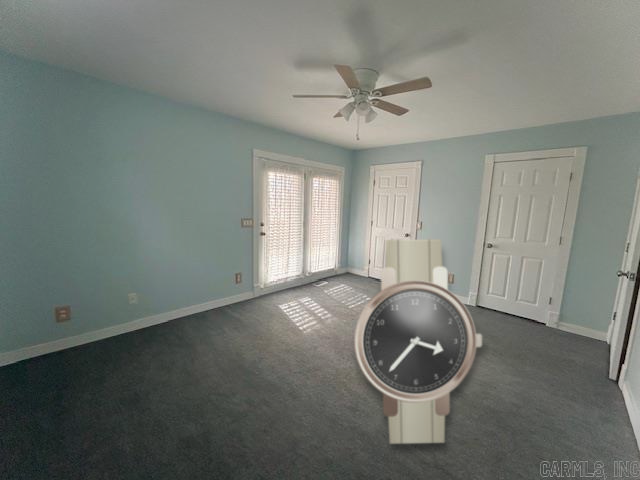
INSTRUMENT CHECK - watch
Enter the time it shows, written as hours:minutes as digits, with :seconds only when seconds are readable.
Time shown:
3:37
